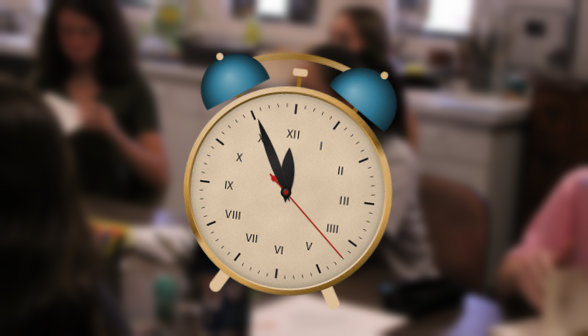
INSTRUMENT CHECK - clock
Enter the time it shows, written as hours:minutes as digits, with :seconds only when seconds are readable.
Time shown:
11:55:22
